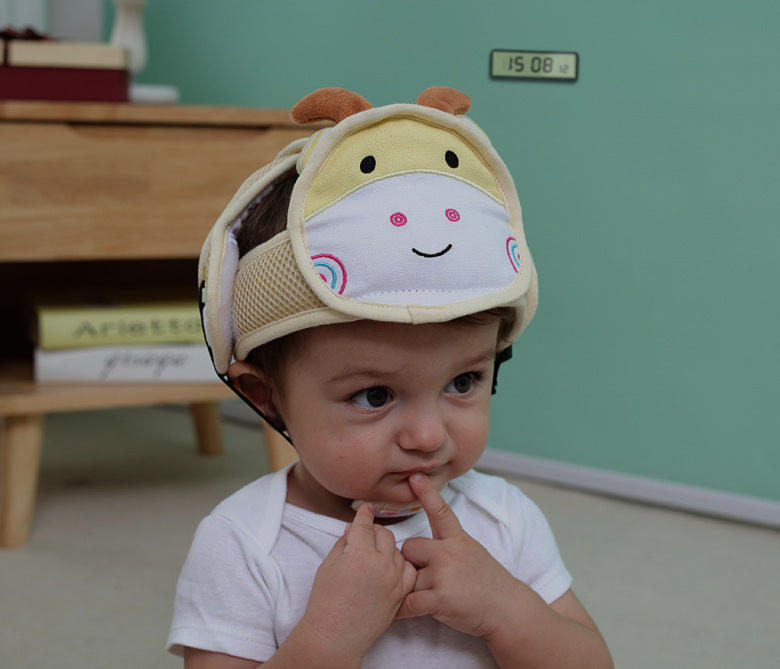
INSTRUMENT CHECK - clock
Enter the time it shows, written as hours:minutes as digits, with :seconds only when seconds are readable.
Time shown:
15:08
